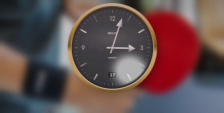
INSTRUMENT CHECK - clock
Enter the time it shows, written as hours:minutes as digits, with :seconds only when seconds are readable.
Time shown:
3:03
